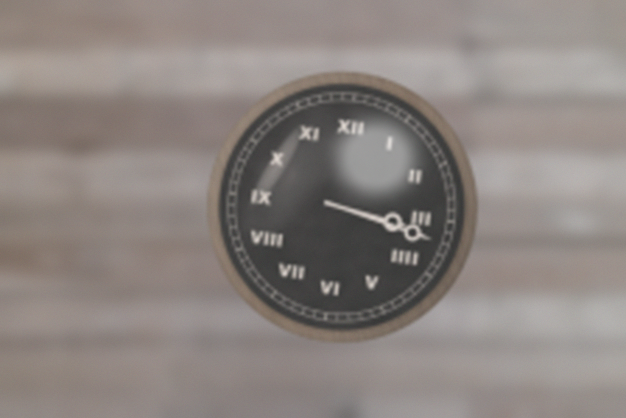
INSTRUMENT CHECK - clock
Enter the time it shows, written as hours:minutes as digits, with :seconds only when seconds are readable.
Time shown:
3:17
